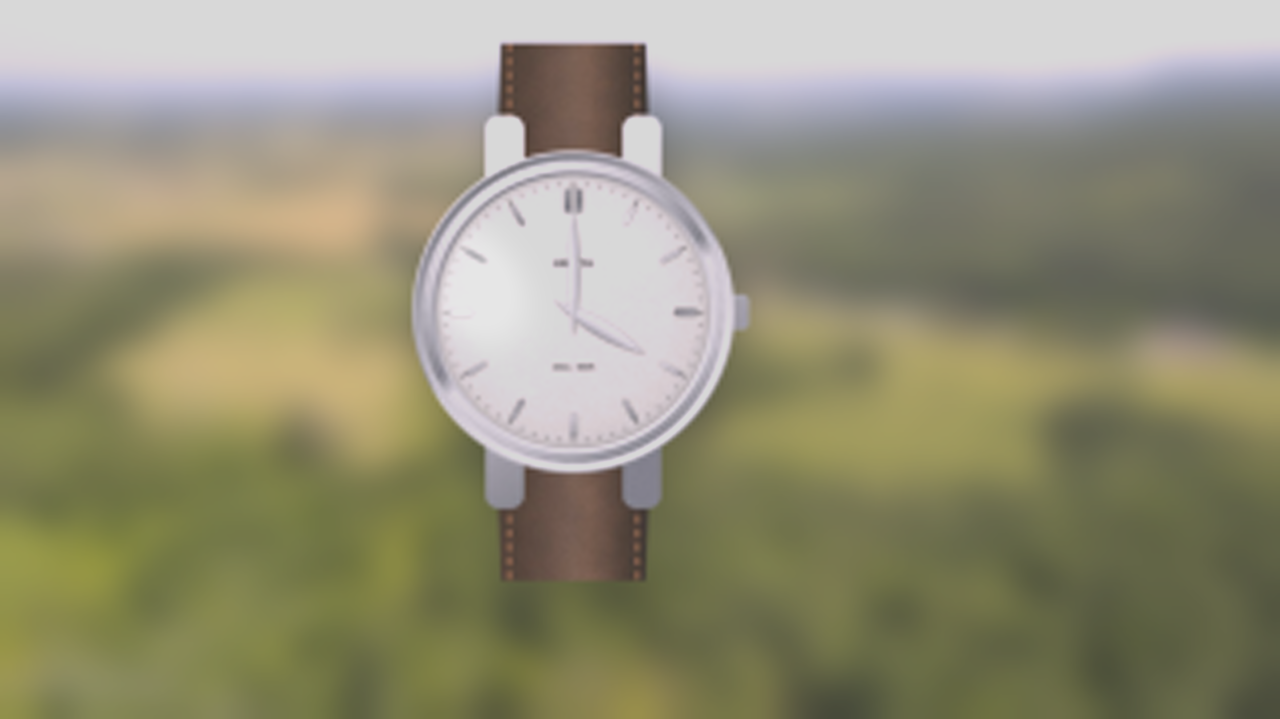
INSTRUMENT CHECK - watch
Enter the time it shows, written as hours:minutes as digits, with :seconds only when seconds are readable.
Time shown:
4:00
